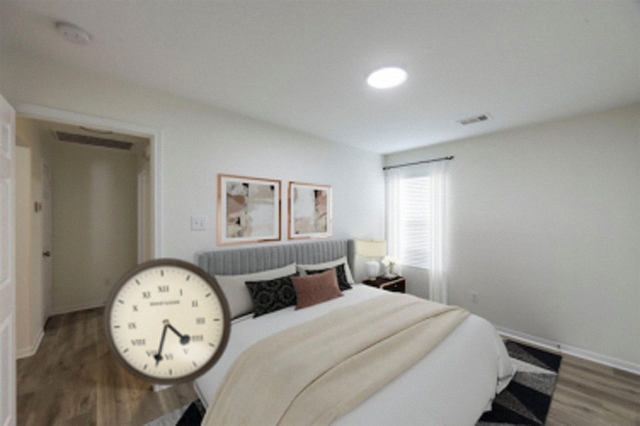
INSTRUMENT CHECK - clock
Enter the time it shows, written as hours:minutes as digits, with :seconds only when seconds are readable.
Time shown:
4:33
